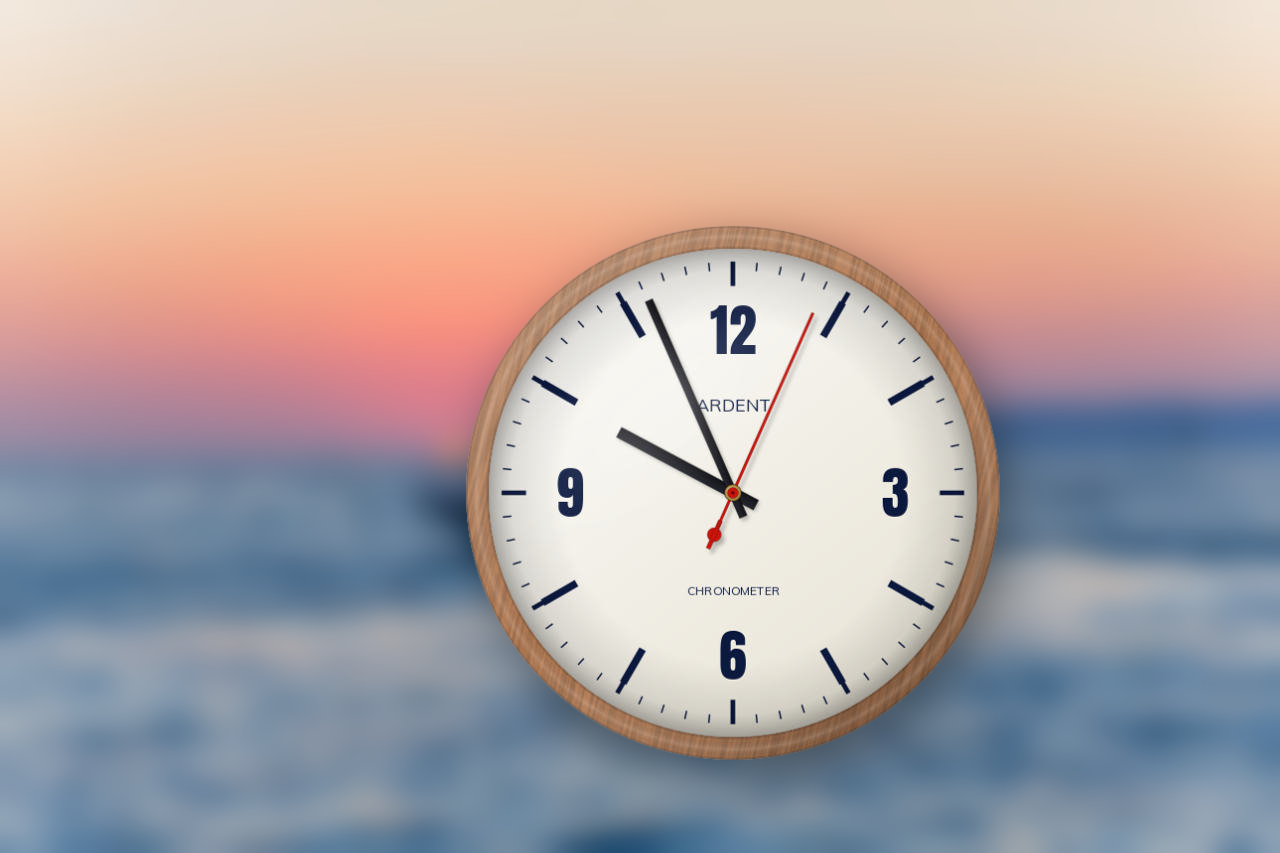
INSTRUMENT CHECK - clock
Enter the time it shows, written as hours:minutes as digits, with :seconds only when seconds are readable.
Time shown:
9:56:04
